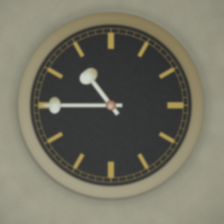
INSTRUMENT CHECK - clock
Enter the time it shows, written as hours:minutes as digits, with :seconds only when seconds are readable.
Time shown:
10:45
